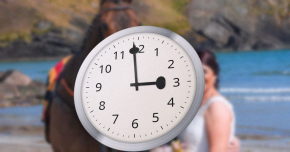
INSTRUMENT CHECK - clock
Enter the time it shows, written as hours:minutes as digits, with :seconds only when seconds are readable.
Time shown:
2:59
